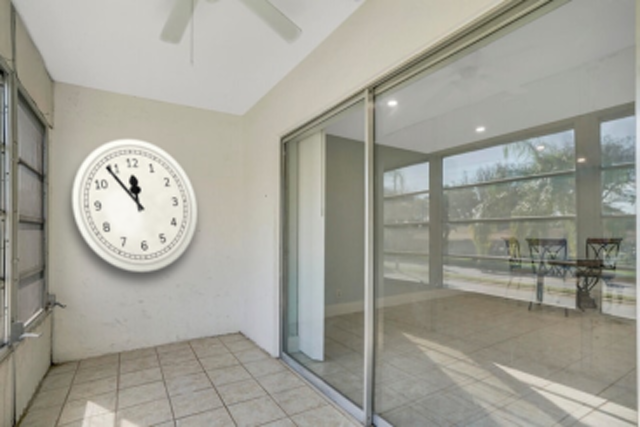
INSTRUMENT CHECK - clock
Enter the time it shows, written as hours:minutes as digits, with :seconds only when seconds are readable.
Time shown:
11:54
